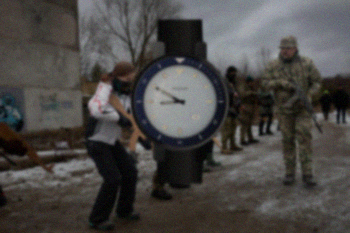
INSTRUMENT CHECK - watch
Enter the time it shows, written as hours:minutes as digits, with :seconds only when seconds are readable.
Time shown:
8:50
